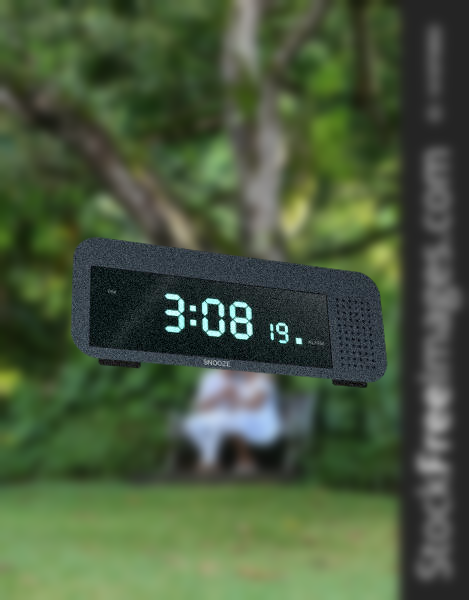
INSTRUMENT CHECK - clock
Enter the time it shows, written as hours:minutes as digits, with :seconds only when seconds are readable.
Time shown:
3:08:19
